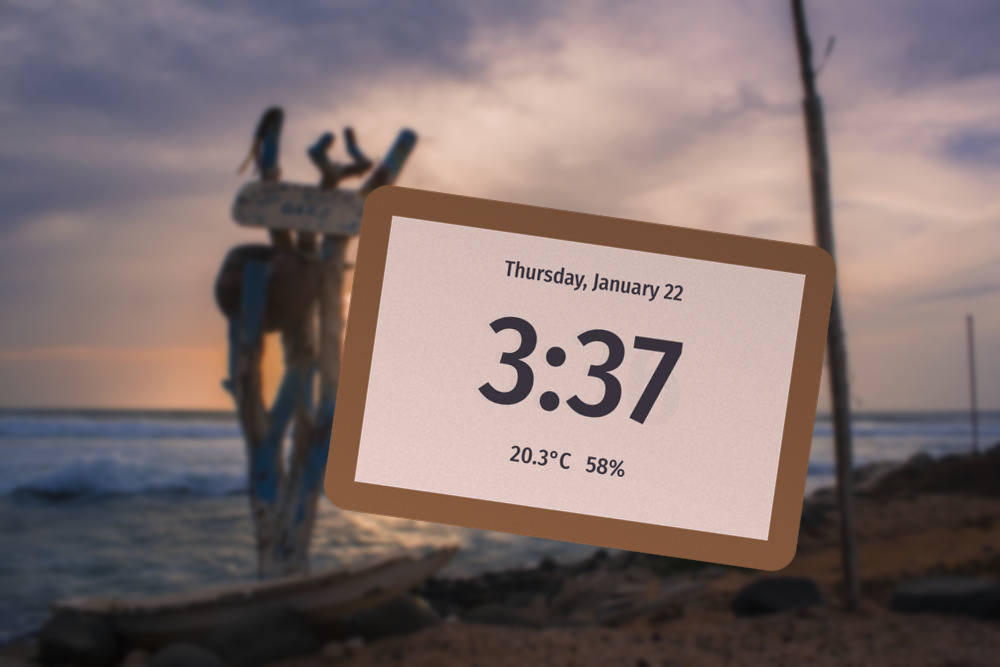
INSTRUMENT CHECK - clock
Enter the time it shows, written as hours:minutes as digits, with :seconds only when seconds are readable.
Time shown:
3:37
